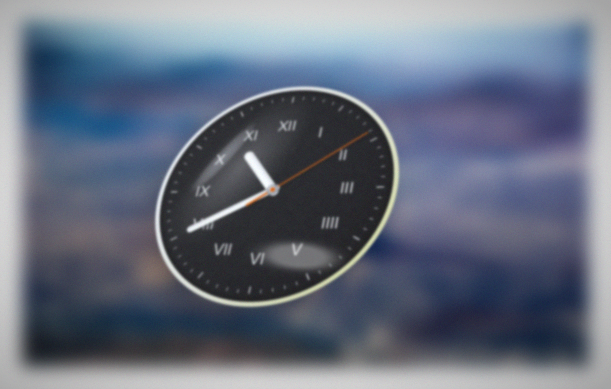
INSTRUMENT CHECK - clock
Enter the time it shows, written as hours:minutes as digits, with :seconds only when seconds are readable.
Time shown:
10:40:09
